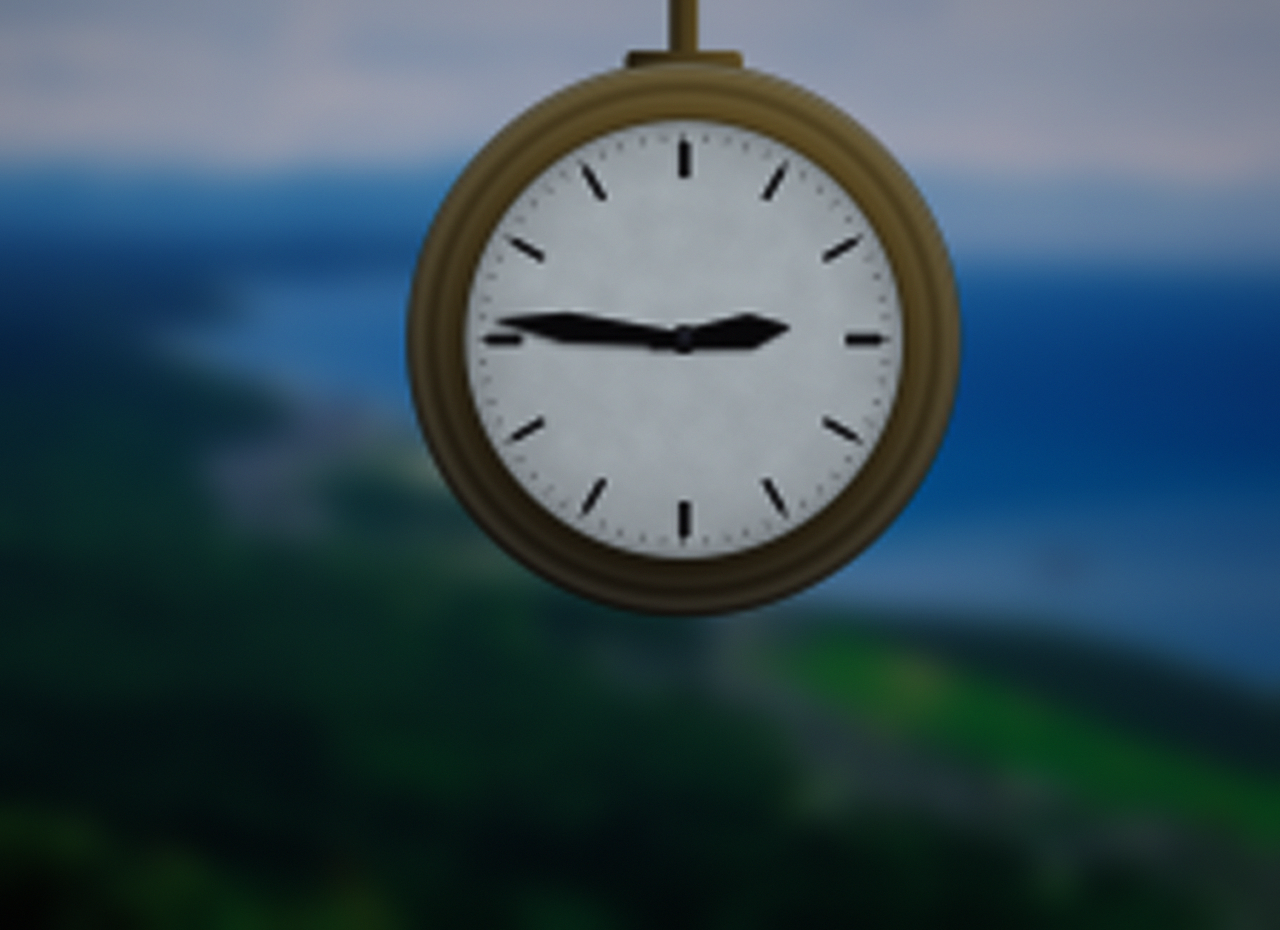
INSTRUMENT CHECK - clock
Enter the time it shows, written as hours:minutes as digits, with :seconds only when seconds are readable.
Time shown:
2:46
